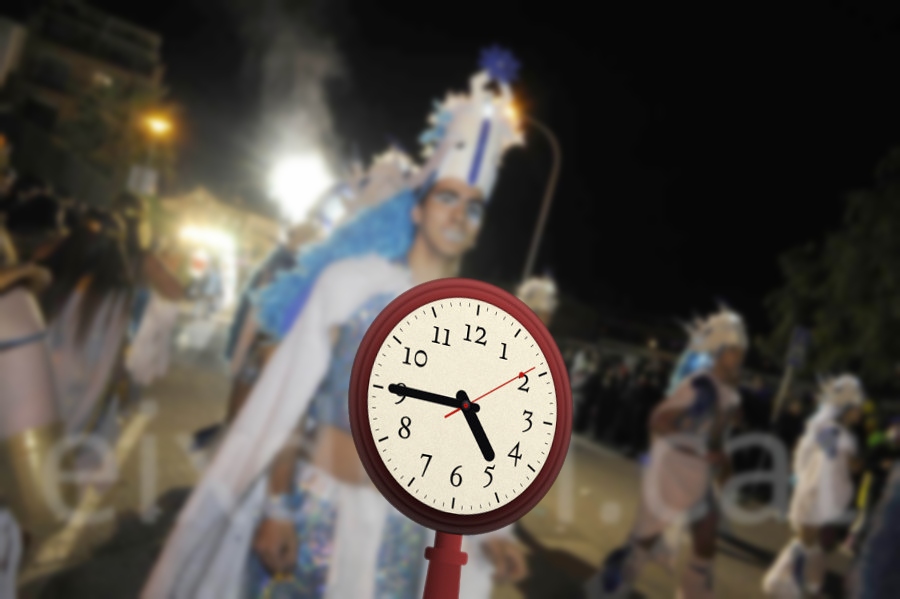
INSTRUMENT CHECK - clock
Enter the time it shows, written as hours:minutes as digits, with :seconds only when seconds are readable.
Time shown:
4:45:09
